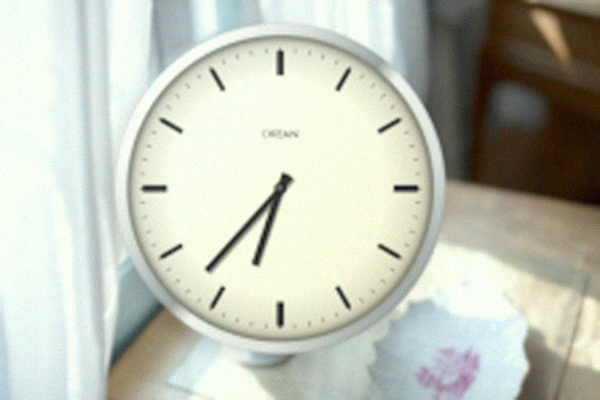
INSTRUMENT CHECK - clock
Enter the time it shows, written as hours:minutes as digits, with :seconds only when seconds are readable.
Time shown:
6:37
